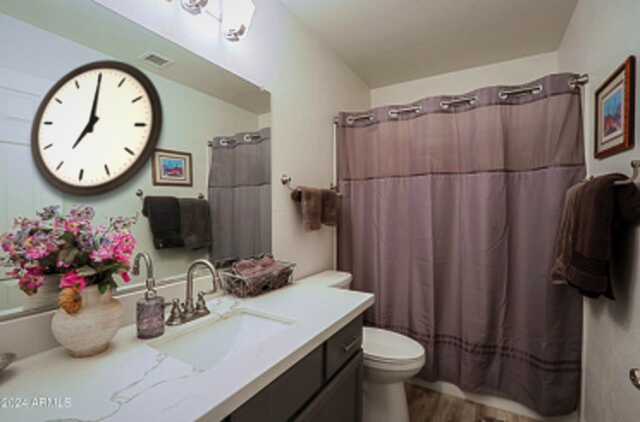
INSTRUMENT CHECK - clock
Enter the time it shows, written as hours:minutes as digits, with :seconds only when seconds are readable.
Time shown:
7:00
